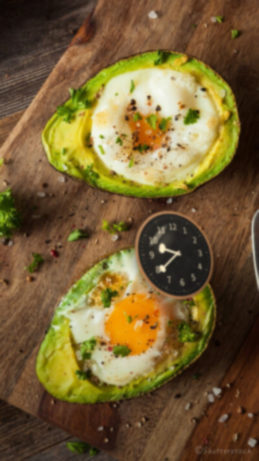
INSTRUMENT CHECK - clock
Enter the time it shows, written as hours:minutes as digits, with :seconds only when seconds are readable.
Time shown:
9:39
